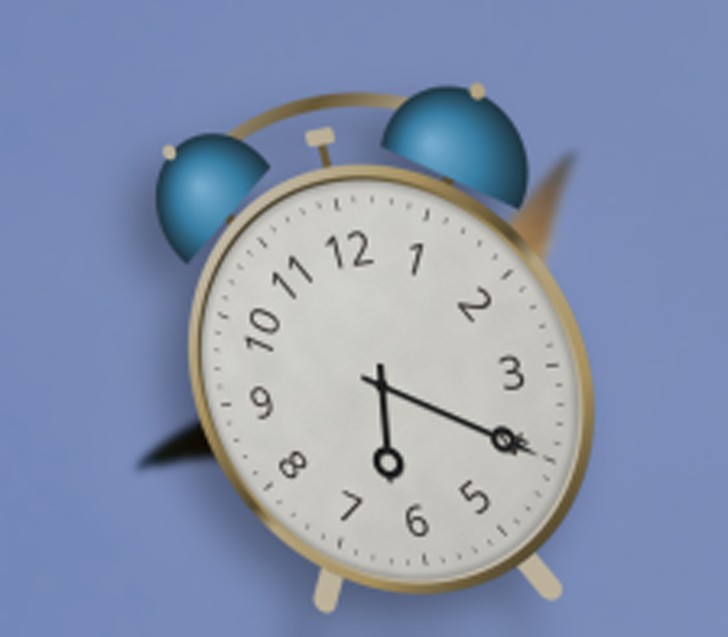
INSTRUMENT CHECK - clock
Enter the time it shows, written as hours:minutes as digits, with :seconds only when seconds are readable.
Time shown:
6:20
